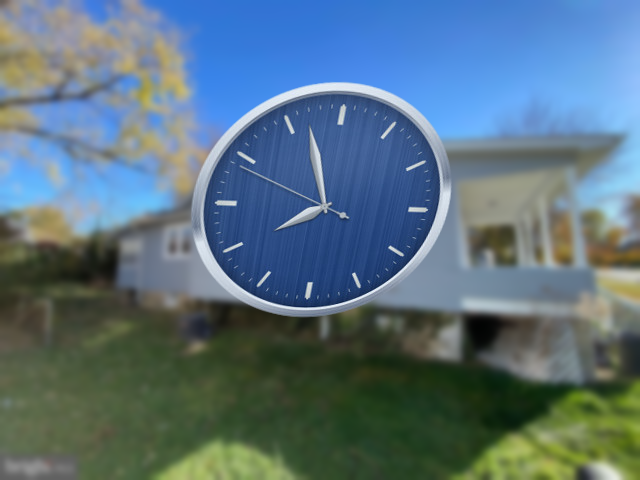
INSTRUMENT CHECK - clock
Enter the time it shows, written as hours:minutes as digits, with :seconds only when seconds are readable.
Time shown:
7:56:49
